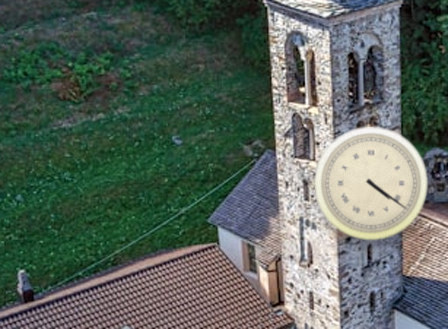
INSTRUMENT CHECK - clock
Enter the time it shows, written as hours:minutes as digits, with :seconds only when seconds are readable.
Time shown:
4:21
